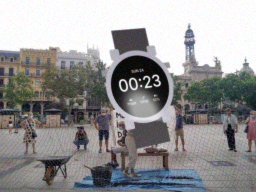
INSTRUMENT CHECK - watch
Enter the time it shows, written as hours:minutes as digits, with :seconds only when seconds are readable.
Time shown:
0:23
